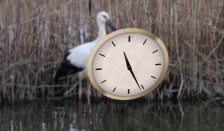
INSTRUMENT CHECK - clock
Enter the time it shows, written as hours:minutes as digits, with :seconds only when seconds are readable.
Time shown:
11:26
